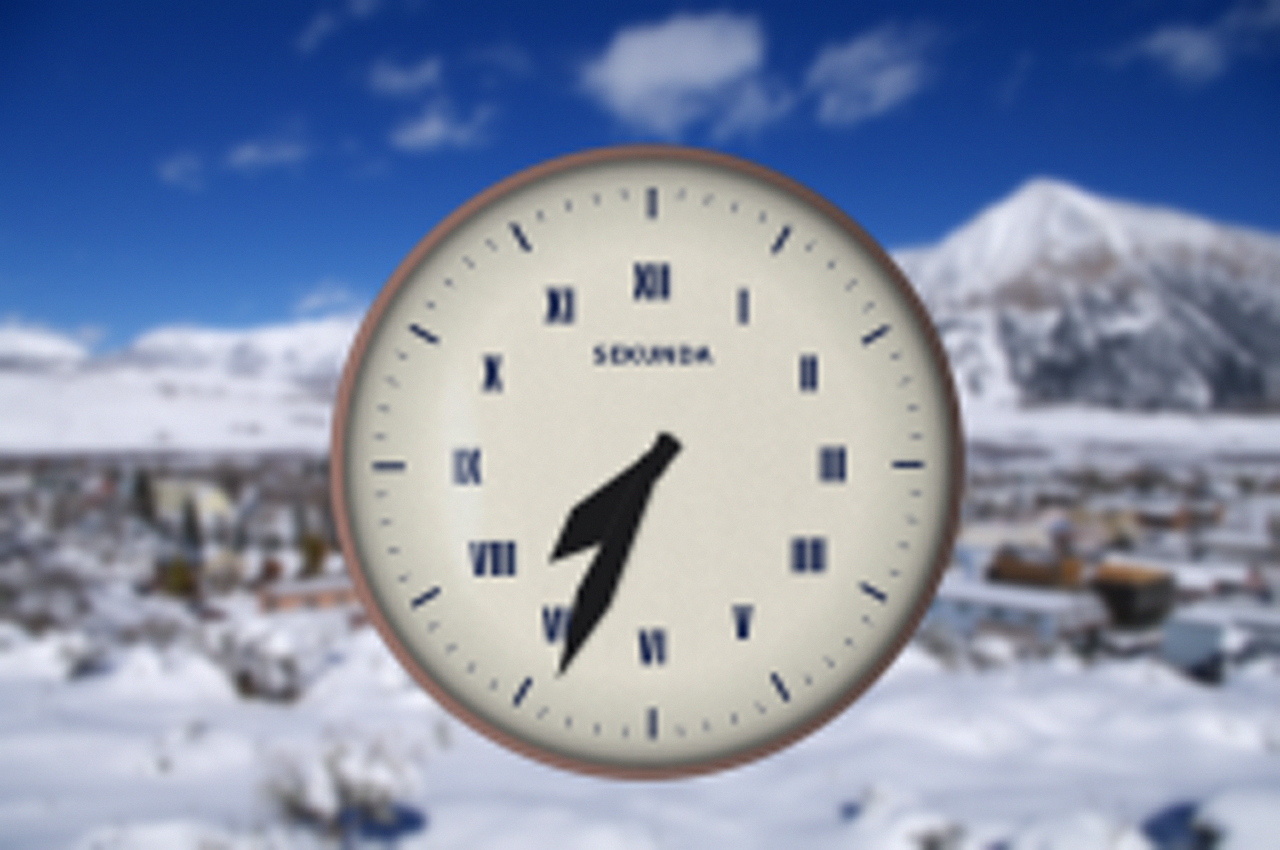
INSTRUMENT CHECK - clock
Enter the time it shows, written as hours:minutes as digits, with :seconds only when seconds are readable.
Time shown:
7:34
